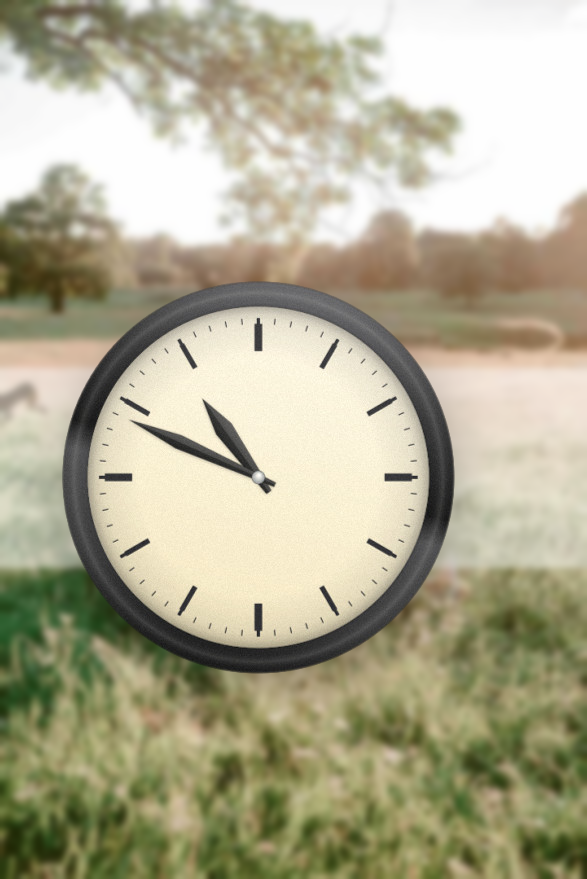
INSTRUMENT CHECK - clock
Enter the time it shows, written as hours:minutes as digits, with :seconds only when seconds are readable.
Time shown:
10:49
